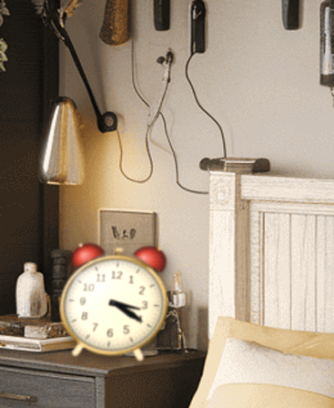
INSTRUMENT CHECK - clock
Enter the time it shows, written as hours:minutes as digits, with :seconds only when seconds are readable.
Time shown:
3:20
